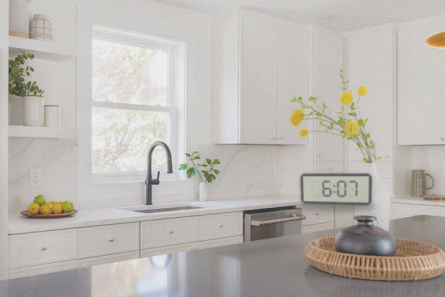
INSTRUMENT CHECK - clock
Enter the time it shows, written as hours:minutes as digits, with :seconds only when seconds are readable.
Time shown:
6:07
